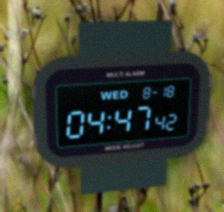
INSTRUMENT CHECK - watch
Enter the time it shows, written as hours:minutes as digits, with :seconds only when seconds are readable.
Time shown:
4:47:42
